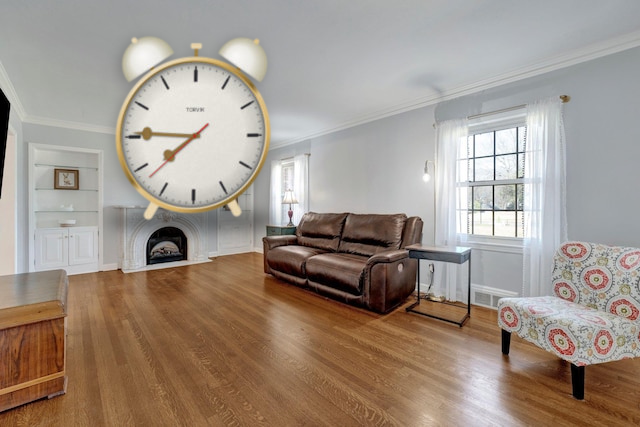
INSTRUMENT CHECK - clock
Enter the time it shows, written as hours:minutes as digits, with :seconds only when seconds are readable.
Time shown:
7:45:38
